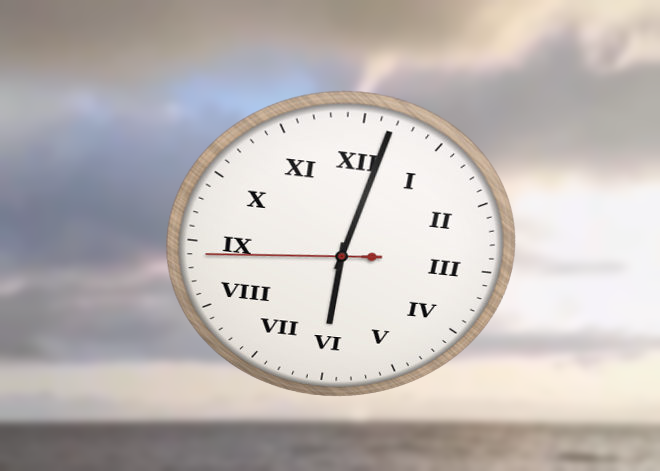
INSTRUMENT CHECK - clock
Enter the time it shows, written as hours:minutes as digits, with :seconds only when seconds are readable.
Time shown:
6:01:44
